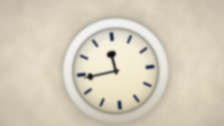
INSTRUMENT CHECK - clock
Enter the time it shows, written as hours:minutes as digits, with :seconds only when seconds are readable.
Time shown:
11:44
